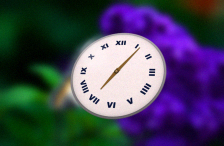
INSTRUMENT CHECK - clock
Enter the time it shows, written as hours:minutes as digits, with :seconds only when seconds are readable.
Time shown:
7:06
